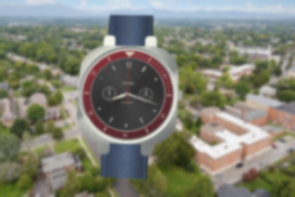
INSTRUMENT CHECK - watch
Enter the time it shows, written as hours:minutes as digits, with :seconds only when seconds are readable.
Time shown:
8:18
